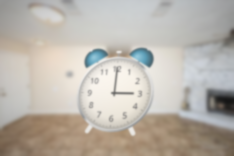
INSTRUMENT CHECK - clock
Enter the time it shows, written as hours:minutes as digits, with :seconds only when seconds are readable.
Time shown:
3:00
